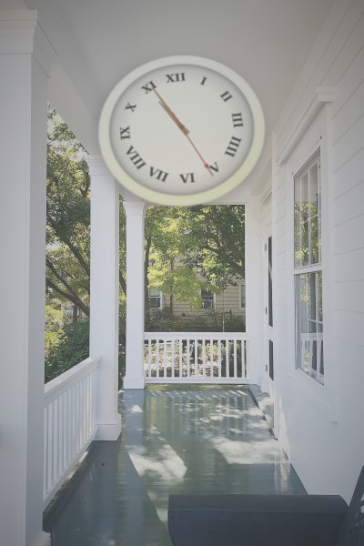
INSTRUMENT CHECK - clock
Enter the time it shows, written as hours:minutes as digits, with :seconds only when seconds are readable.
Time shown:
10:55:26
